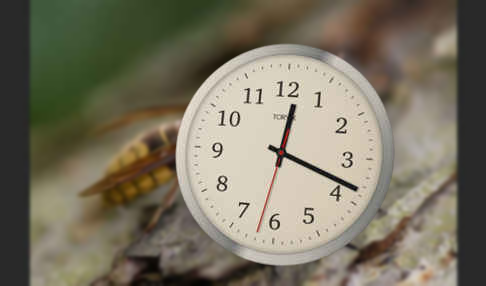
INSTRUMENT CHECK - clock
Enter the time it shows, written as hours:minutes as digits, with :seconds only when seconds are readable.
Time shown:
12:18:32
